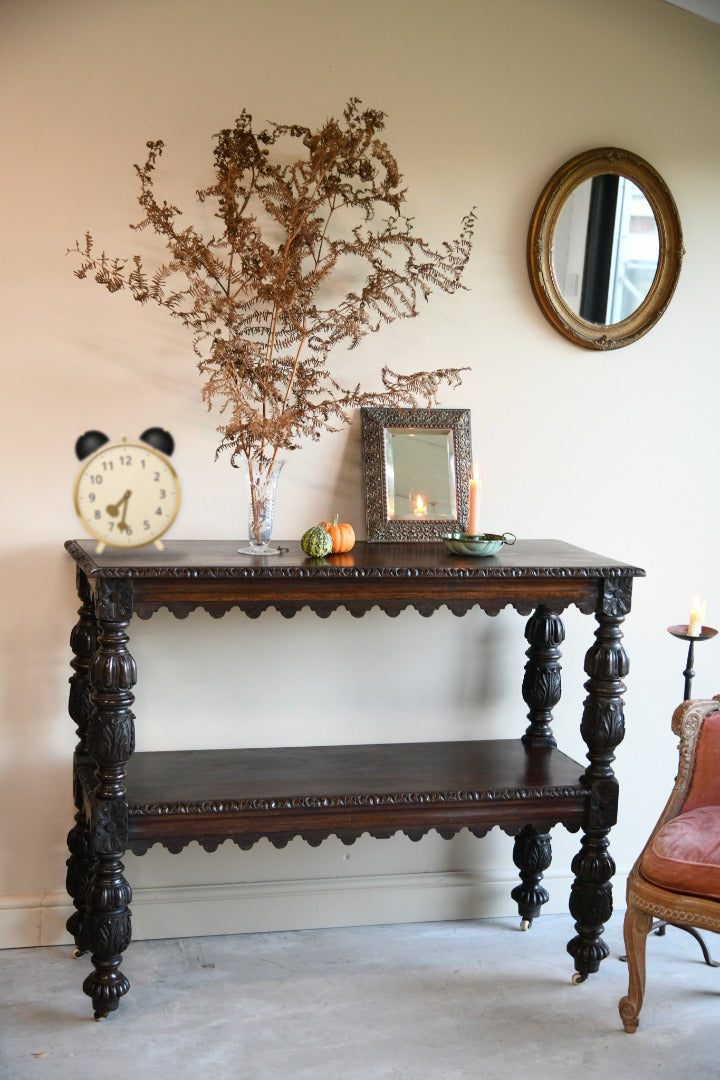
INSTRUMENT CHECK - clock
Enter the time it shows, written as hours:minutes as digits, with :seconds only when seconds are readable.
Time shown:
7:32
